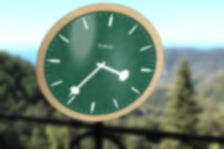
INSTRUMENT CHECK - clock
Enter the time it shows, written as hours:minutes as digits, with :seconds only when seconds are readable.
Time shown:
3:36
